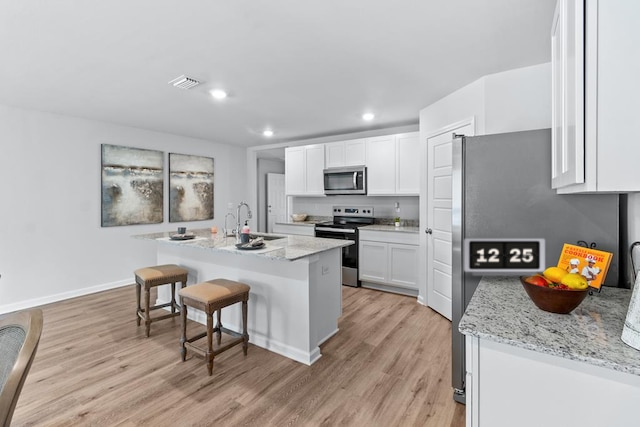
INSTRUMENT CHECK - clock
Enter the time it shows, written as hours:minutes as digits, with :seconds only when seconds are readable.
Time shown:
12:25
